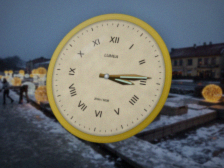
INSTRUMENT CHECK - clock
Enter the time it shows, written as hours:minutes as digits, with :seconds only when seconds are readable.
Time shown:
3:14
